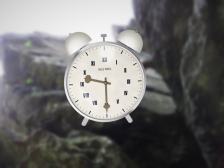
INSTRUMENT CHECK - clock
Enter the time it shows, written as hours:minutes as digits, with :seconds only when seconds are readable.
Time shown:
9:30
